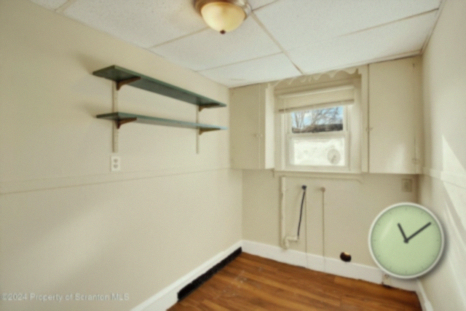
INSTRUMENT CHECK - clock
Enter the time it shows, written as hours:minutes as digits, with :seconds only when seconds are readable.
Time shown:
11:09
